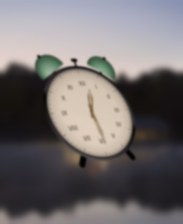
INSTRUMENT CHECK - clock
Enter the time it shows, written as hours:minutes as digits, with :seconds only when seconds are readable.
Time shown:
12:29
